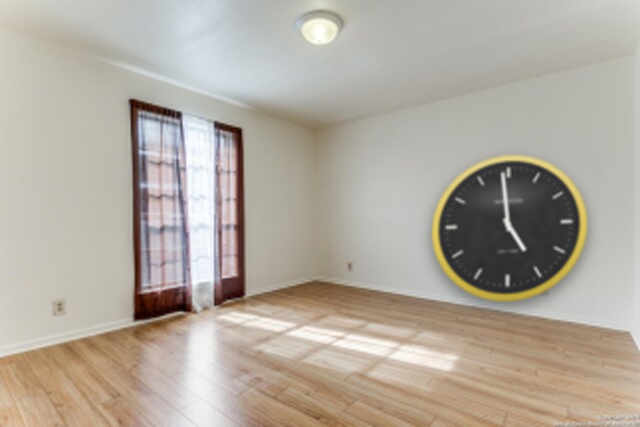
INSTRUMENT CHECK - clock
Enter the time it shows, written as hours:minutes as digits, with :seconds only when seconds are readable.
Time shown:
4:59
